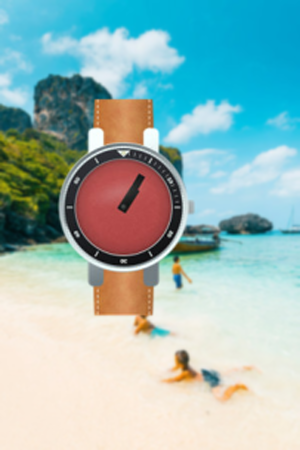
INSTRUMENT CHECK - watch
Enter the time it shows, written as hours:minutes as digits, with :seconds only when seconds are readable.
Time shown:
1:05
